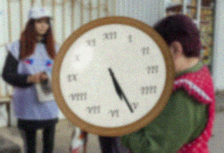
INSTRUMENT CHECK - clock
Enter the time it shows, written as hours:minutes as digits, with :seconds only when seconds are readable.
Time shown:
5:26
